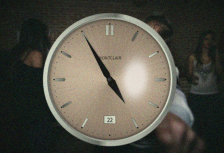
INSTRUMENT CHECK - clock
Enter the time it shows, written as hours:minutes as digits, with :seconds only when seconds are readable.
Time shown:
4:55
